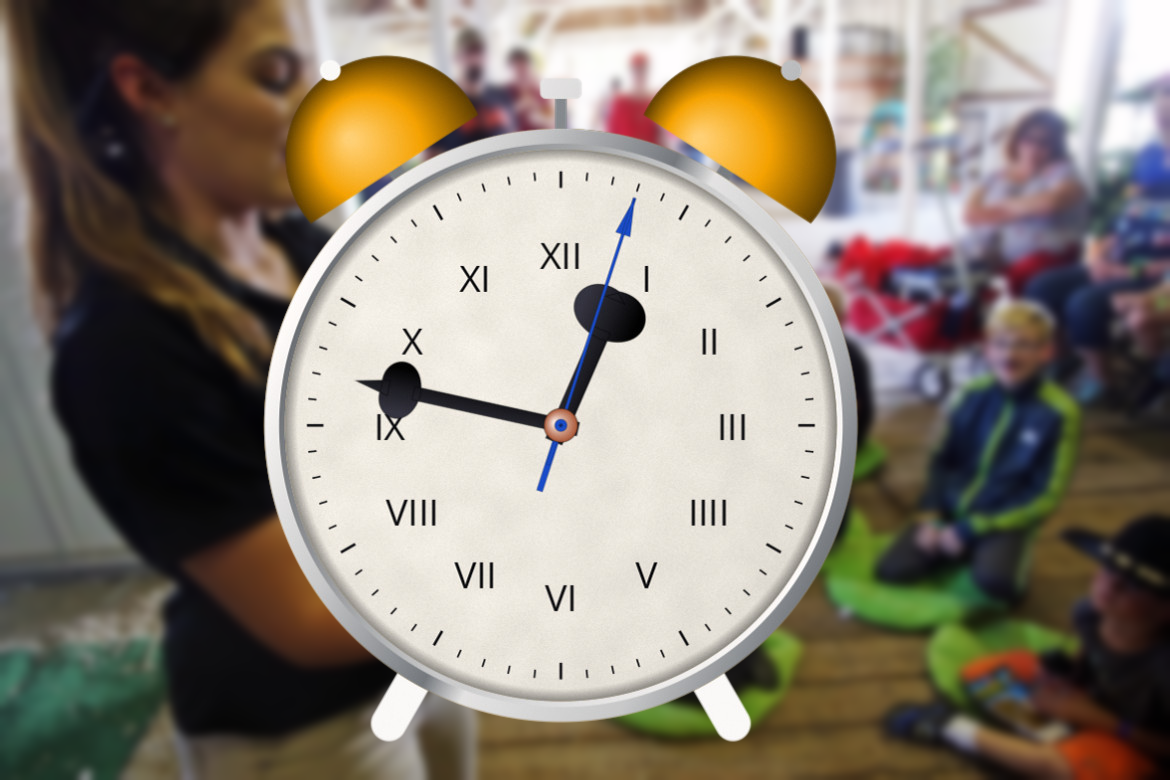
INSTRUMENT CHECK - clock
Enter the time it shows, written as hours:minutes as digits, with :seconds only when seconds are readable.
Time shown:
12:47:03
